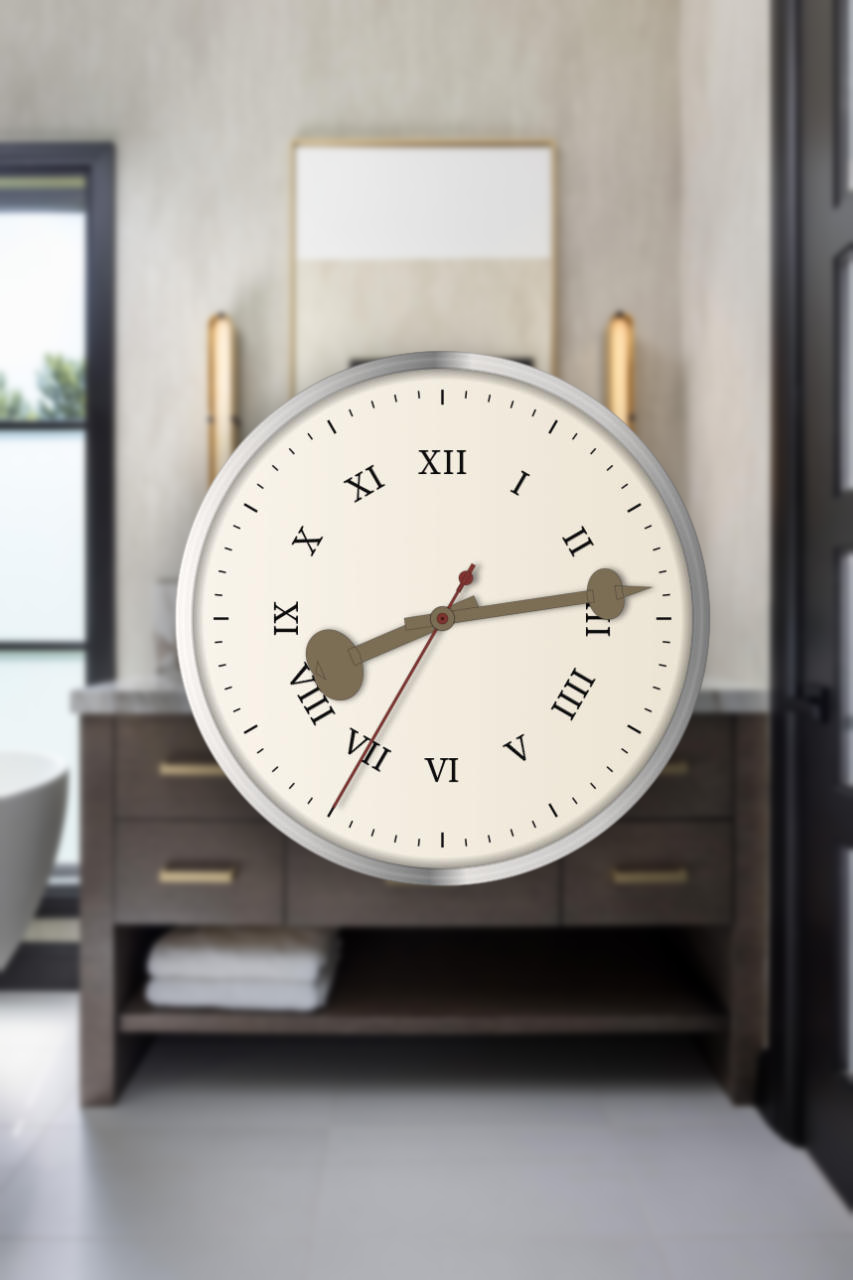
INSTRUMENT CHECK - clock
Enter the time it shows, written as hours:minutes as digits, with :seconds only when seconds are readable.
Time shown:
8:13:35
